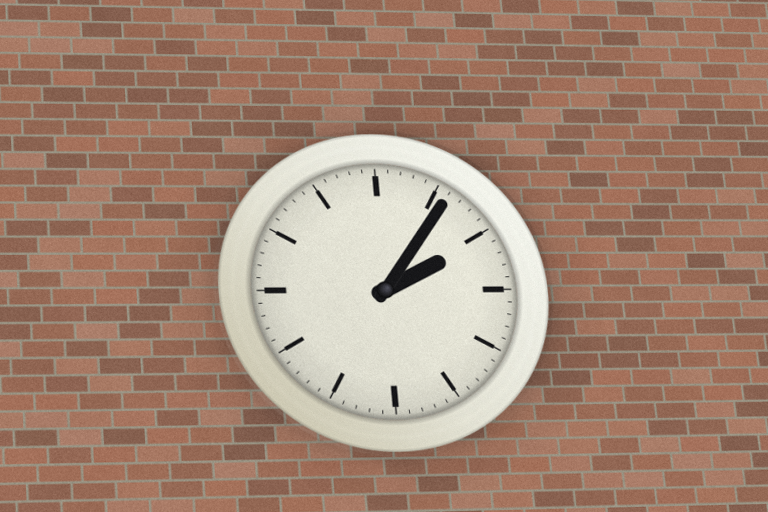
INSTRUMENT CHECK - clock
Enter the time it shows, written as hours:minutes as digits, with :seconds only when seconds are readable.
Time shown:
2:06
